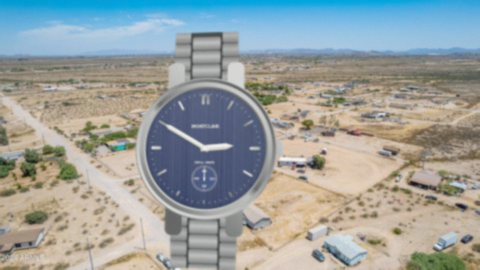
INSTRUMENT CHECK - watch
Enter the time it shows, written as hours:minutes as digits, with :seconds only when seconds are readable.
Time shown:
2:50
